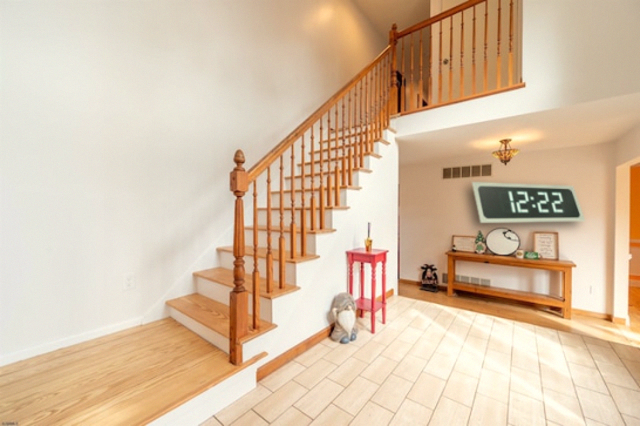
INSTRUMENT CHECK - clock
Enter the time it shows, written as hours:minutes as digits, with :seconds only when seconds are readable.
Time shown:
12:22
